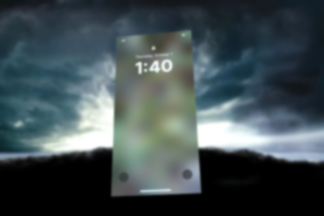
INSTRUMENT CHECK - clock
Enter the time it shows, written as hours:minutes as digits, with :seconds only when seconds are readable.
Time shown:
1:40
